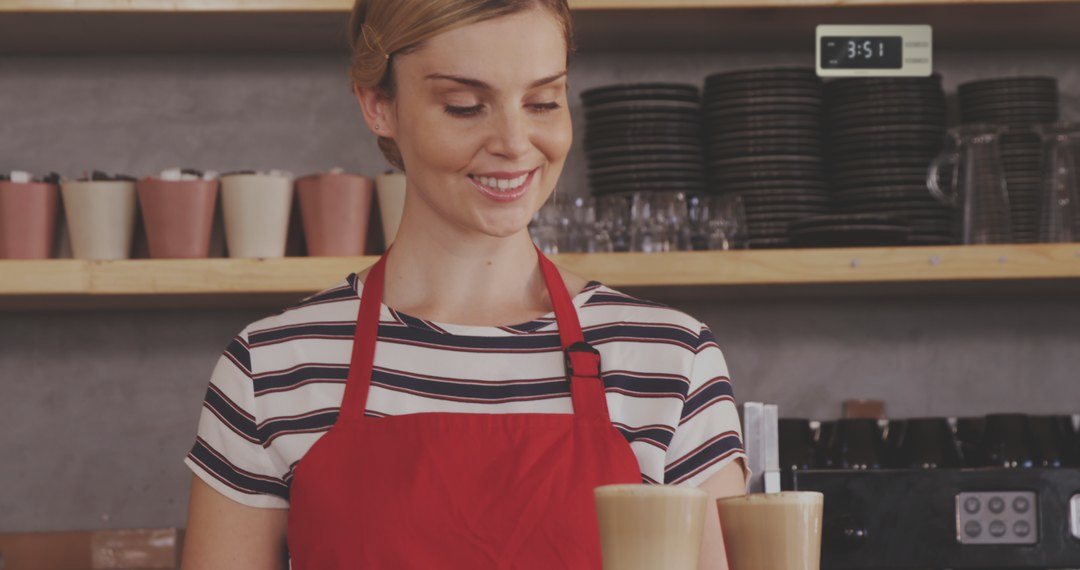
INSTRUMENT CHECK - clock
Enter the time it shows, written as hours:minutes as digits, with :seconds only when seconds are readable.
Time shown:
3:51
